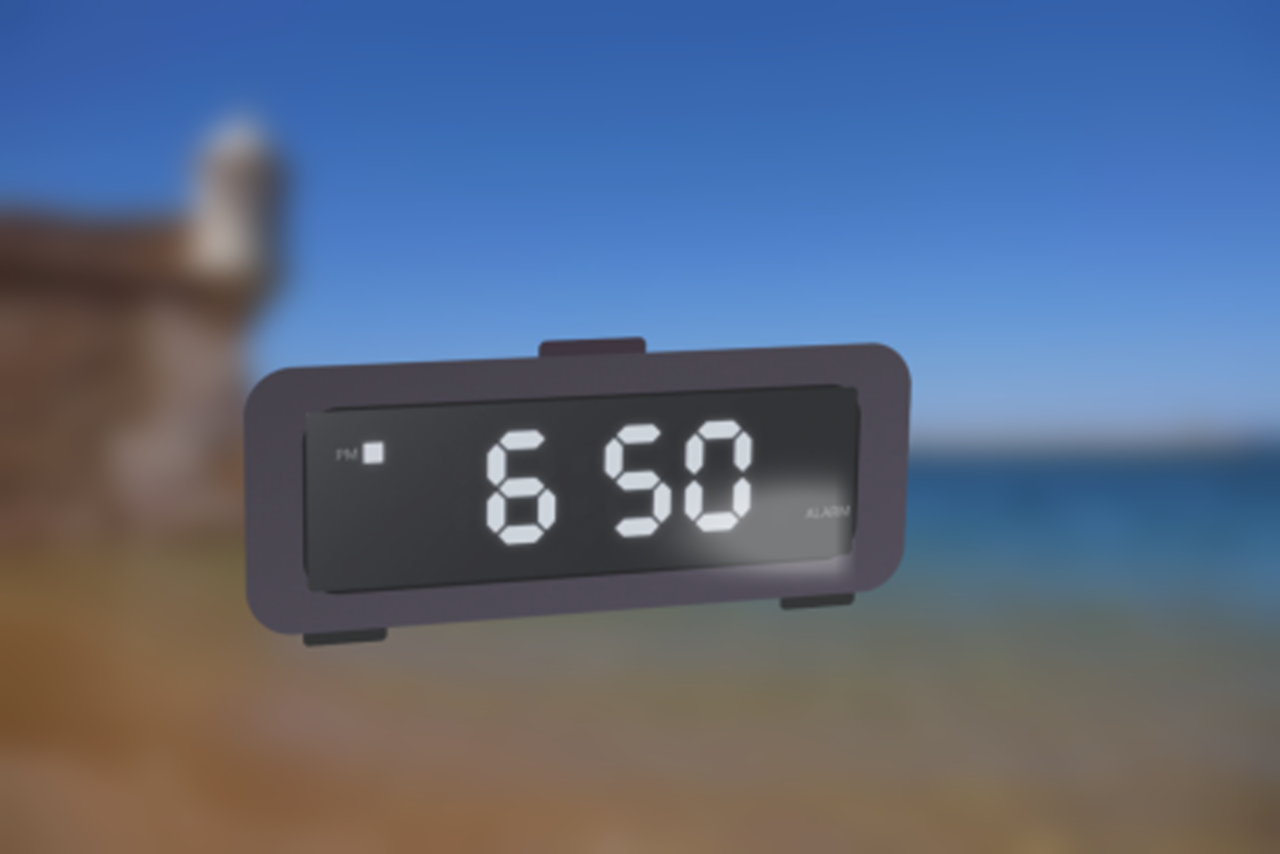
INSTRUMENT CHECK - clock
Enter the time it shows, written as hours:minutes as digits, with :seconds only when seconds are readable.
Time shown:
6:50
